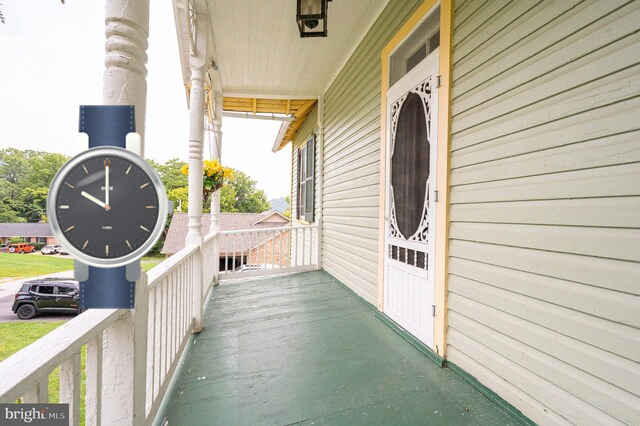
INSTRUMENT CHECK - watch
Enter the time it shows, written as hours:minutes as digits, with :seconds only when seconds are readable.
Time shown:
10:00
